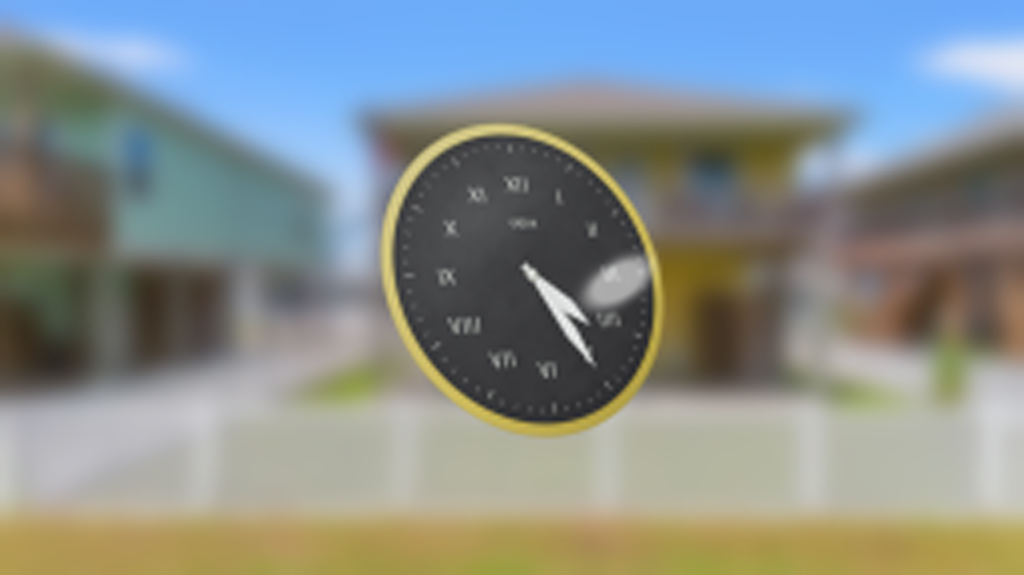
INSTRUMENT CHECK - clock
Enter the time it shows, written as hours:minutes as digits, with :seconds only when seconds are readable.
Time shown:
4:25
